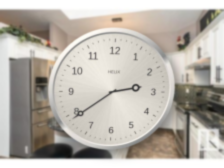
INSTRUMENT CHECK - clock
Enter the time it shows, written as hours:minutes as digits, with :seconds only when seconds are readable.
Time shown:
2:39
